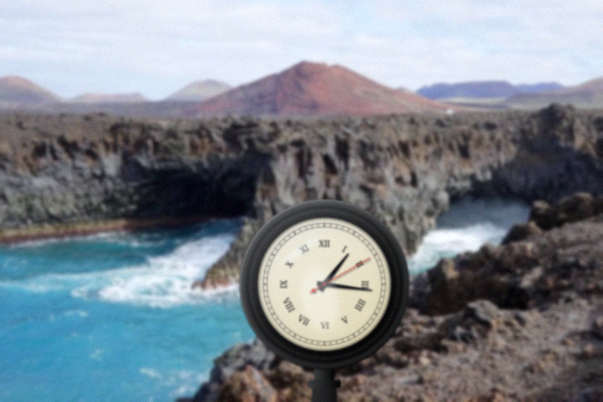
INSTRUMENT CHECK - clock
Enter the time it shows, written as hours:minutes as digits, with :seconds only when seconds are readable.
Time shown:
1:16:10
